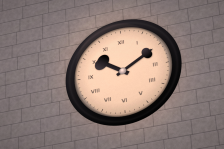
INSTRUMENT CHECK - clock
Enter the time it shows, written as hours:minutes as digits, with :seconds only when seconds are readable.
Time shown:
10:10
